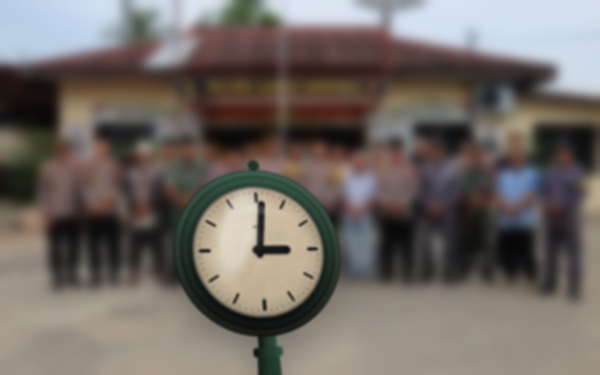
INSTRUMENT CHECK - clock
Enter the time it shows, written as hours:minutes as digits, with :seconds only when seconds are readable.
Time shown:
3:01
